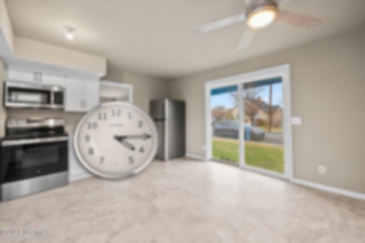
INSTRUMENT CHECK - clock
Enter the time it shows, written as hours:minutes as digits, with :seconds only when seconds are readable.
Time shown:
4:15
